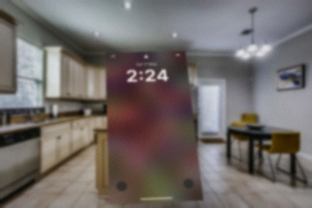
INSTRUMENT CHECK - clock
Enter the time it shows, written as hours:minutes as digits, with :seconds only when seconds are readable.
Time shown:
2:24
